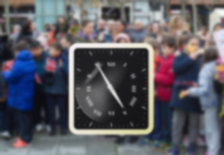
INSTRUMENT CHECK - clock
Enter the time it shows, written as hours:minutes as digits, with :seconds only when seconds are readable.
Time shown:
4:55
